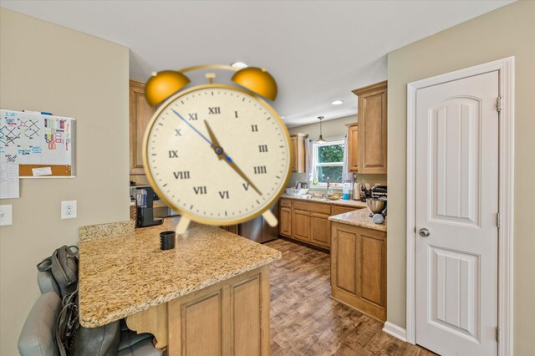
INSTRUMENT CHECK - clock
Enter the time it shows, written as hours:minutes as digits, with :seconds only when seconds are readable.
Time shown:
11:23:53
